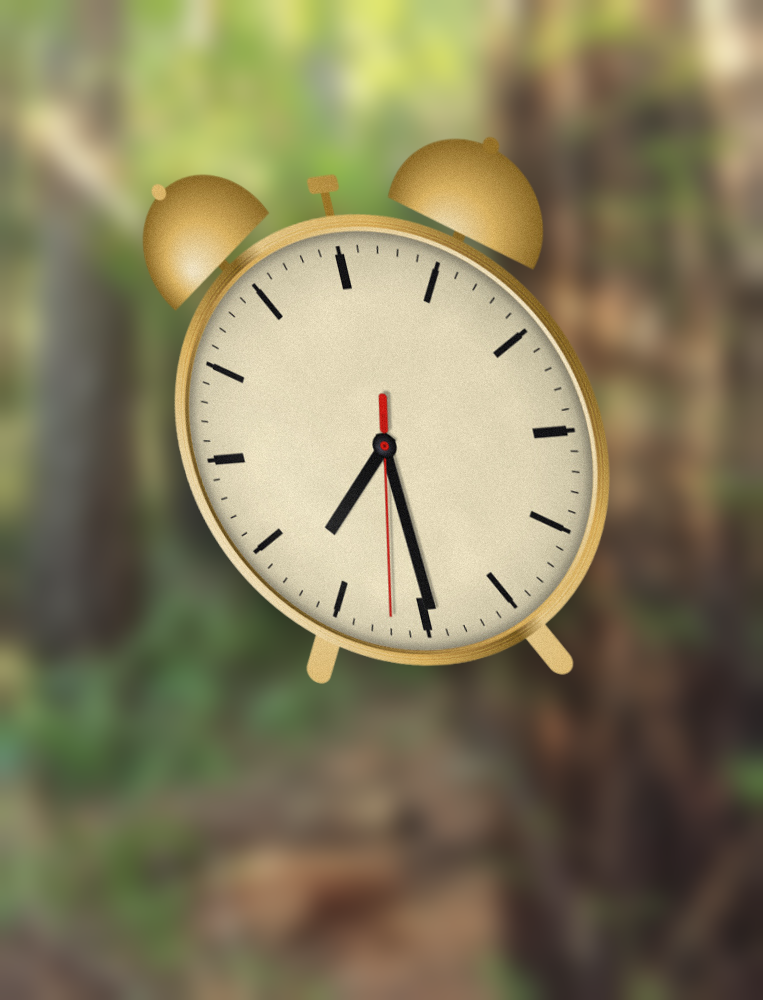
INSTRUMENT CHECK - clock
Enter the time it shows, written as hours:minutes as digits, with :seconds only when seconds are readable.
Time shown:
7:29:32
